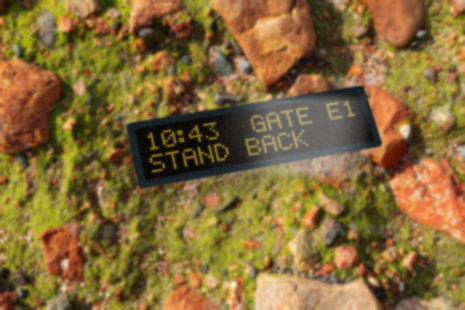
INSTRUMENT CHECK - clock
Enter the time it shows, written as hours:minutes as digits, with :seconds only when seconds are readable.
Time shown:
10:43
